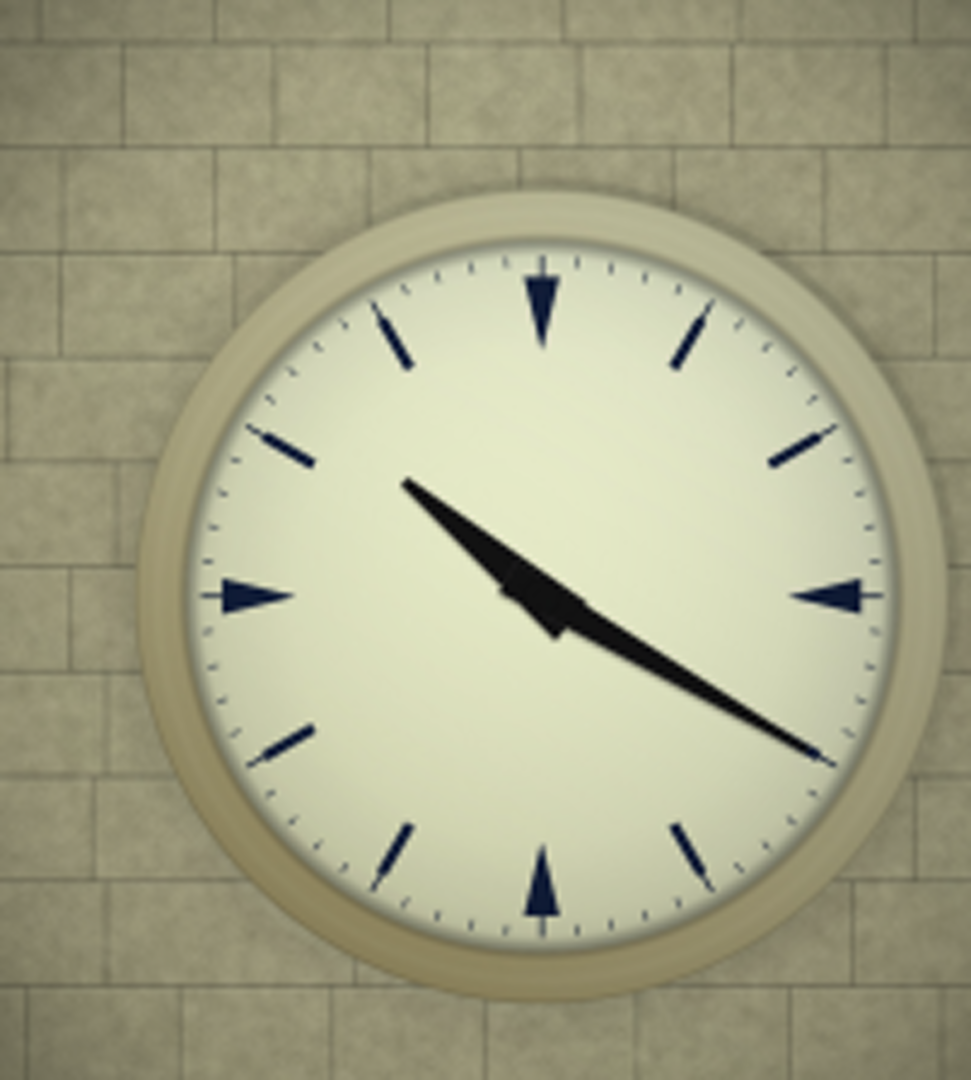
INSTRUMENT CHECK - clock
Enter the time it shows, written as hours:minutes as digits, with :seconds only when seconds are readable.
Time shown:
10:20
